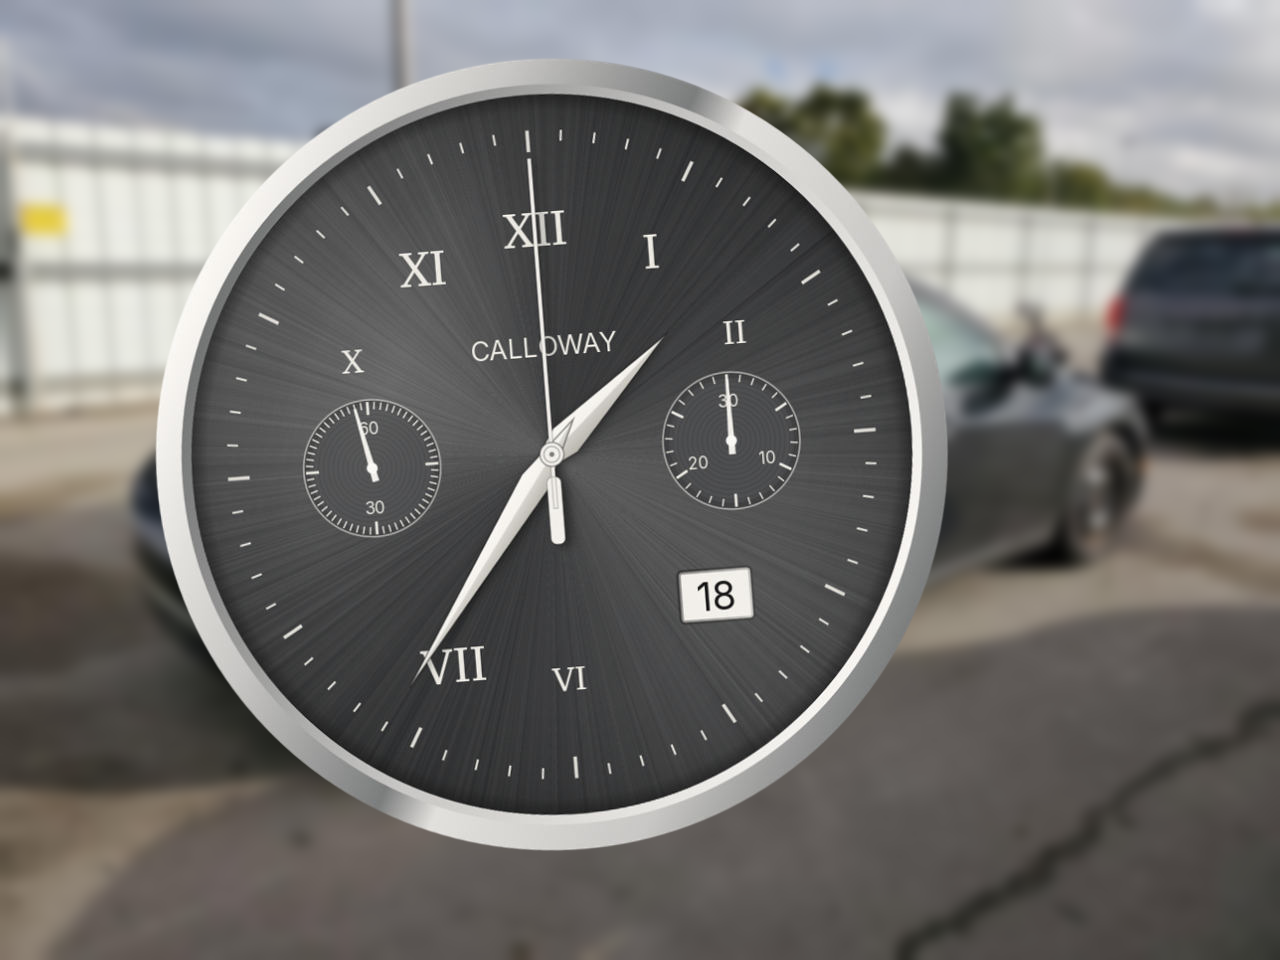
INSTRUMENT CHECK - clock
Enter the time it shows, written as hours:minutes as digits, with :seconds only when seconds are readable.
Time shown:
1:35:58
